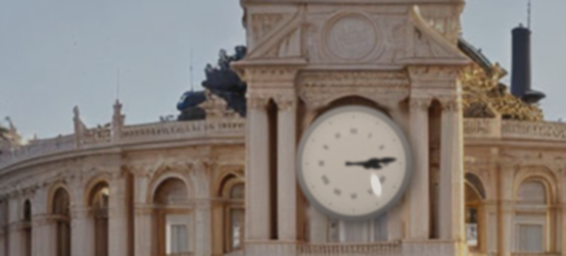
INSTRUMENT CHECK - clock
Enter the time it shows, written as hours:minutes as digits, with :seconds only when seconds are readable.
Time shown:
3:14
